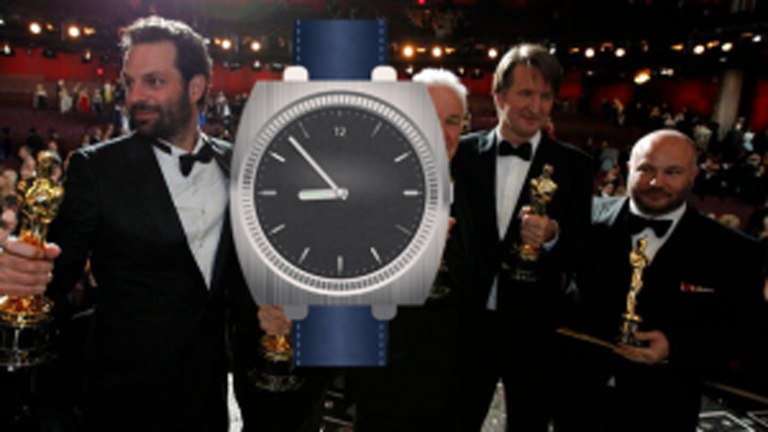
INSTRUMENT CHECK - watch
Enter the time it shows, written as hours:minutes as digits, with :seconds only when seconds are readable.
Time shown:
8:53
